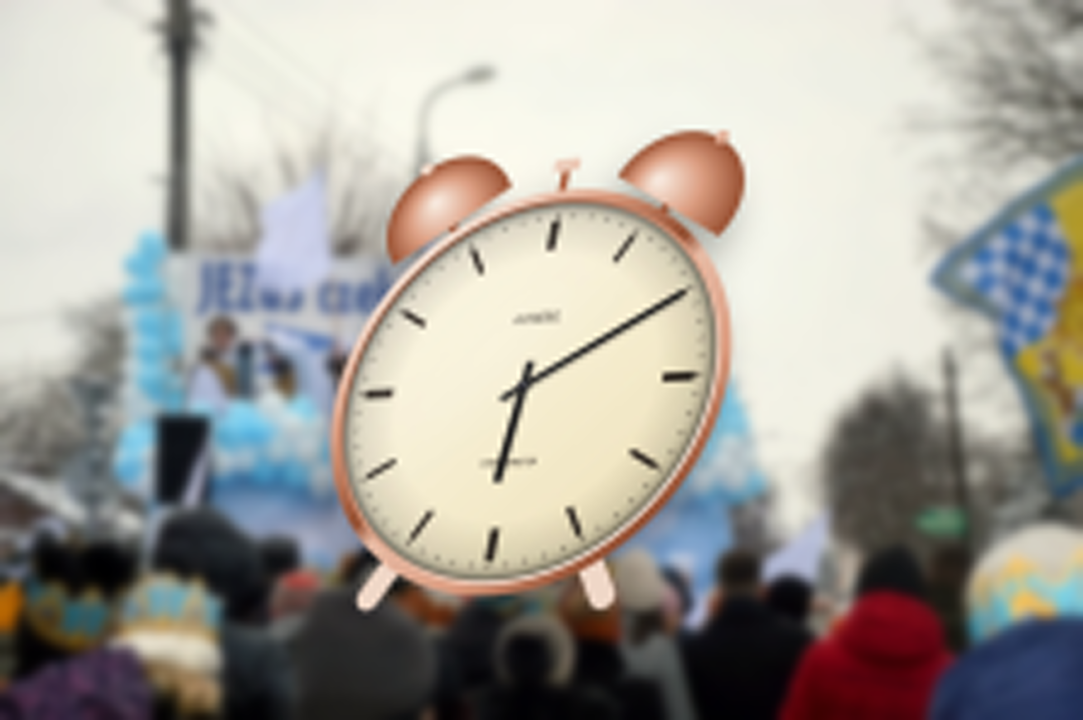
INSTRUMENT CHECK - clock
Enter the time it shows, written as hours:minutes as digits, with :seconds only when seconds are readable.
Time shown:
6:10
